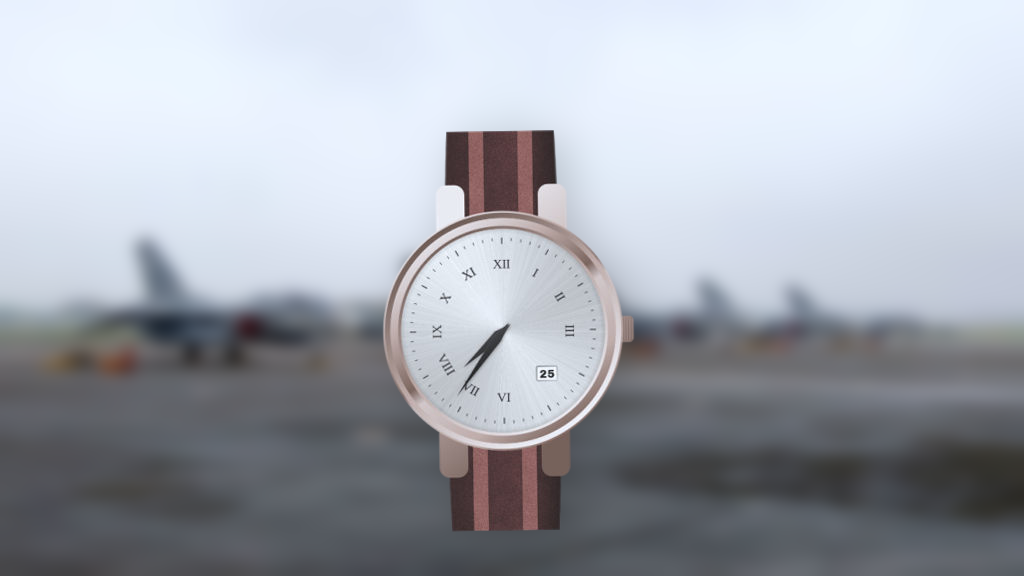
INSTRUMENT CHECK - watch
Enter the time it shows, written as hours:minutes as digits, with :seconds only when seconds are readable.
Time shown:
7:36
